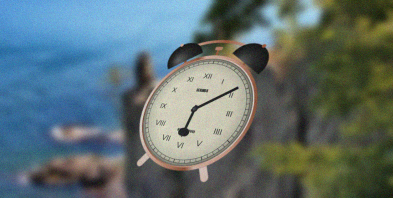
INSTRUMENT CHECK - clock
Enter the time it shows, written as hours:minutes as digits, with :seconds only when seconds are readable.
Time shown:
6:09
